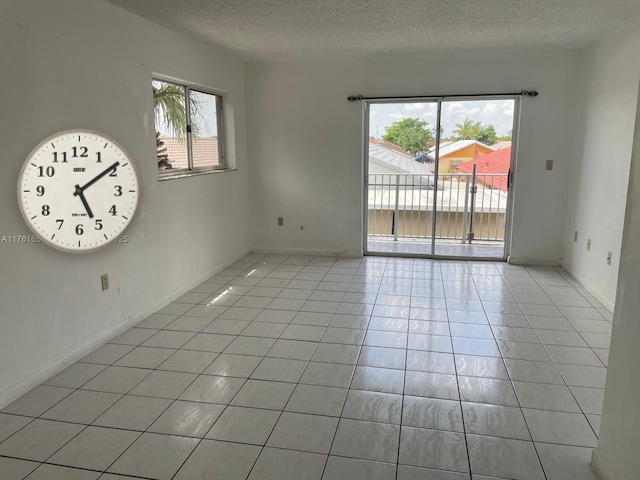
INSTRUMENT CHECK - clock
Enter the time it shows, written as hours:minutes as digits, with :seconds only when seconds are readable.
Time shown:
5:09
